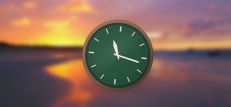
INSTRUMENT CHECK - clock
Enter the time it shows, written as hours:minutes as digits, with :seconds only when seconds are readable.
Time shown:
11:17
